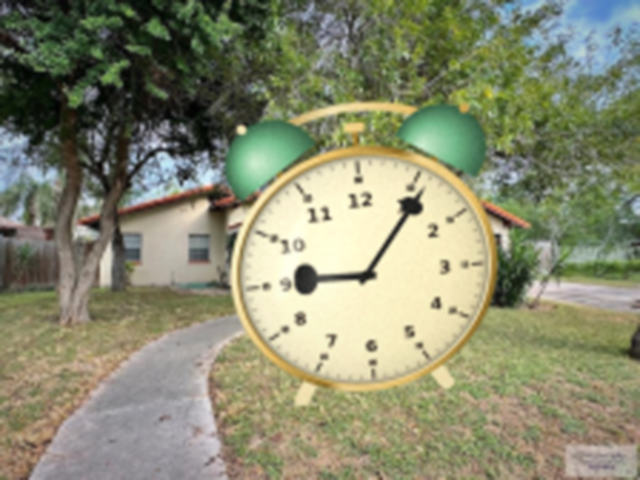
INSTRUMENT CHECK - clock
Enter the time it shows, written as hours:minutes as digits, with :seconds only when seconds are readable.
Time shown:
9:06
